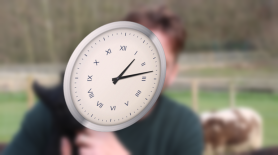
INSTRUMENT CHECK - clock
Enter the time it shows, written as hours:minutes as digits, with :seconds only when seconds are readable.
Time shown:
1:13
